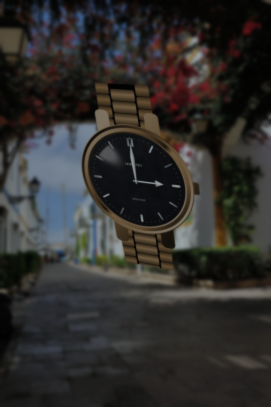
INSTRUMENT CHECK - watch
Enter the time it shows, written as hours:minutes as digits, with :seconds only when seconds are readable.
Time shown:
3:00
